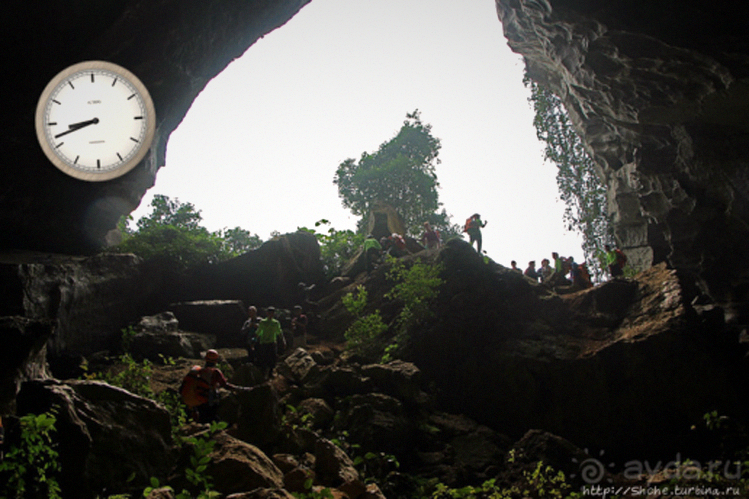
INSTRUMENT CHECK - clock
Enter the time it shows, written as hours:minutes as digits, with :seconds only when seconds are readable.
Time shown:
8:42
